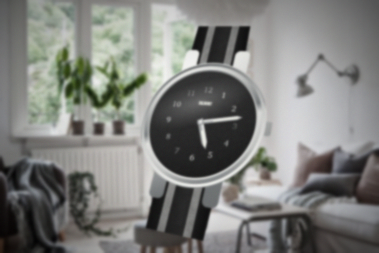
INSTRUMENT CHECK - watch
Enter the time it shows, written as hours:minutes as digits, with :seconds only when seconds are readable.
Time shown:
5:13
